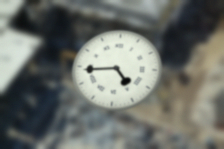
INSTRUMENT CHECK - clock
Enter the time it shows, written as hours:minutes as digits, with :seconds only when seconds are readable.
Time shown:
4:44
